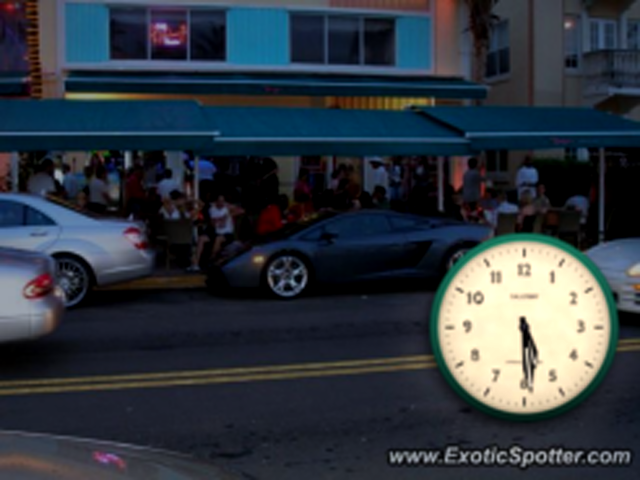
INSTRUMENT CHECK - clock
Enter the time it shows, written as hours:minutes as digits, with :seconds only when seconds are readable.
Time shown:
5:29
